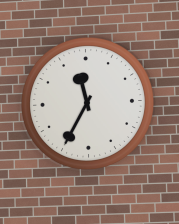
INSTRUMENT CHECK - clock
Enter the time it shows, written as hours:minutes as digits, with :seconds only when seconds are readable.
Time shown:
11:35
